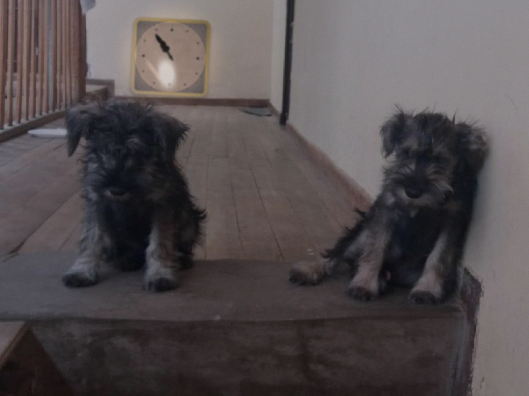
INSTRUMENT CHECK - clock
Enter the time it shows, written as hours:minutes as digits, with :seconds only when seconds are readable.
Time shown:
10:54
